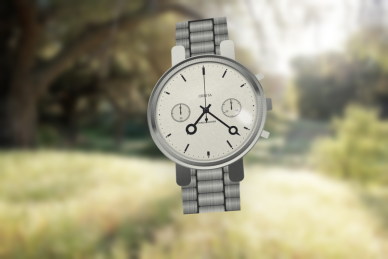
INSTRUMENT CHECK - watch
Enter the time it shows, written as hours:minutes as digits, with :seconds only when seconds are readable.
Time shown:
7:22
